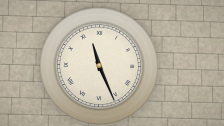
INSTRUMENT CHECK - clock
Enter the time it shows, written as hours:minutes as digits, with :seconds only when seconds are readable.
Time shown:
11:26
